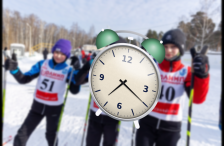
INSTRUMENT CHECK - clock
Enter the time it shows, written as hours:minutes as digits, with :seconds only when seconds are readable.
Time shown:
7:20
